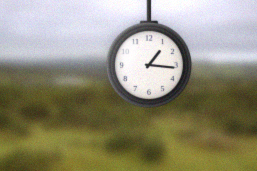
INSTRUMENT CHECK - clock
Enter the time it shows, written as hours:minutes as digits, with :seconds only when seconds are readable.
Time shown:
1:16
